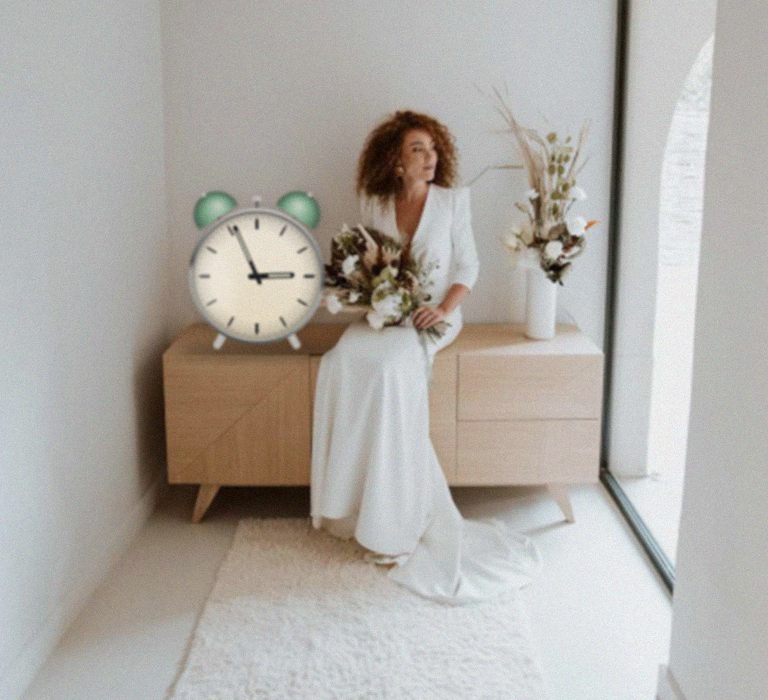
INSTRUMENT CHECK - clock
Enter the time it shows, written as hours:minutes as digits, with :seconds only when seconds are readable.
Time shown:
2:56
